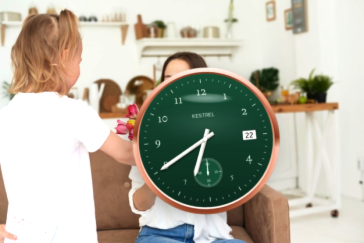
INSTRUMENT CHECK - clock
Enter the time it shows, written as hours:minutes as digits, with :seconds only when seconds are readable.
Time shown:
6:40
